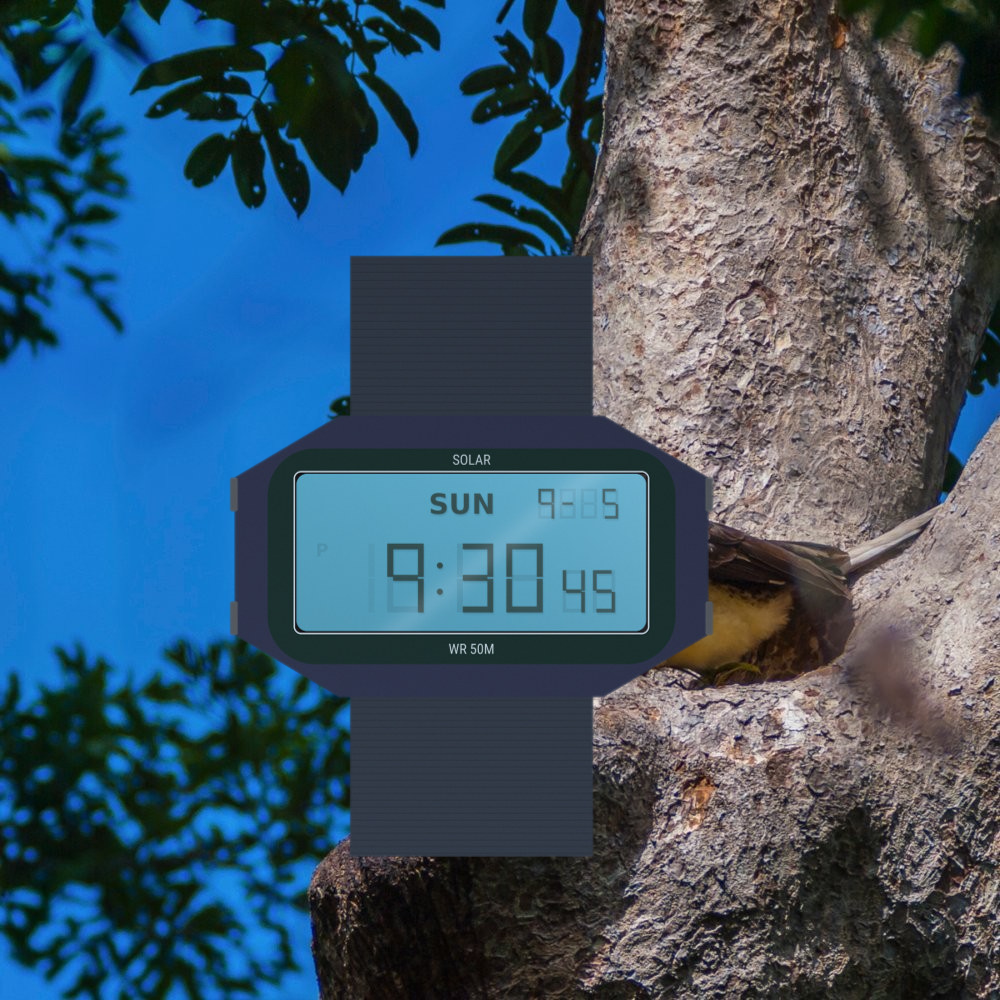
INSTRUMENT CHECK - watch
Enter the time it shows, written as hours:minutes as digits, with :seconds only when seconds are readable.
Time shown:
9:30:45
